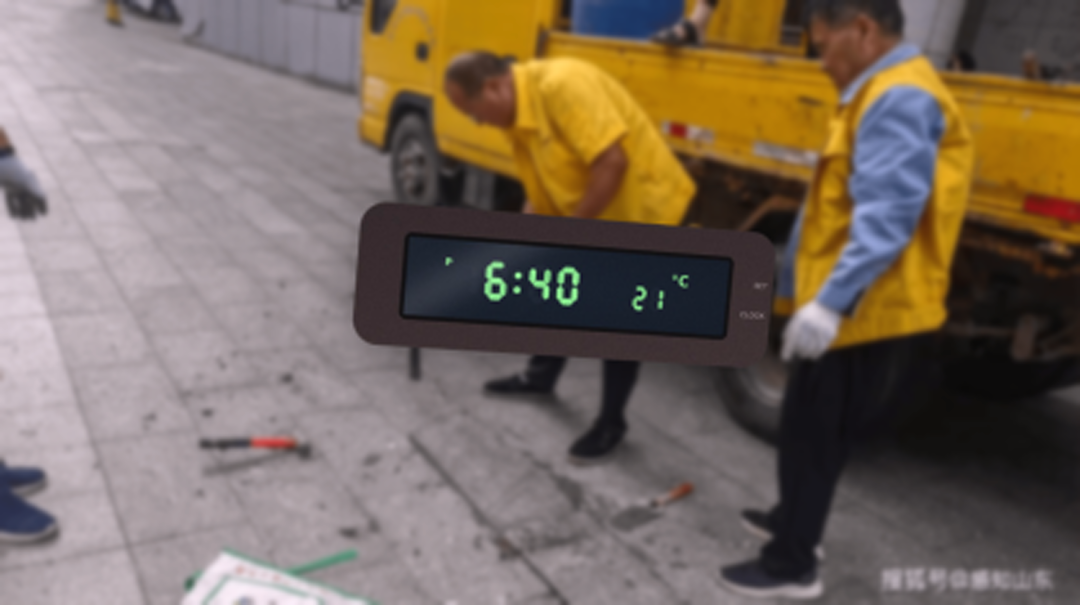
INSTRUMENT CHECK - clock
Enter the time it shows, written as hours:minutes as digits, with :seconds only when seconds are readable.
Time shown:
6:40
